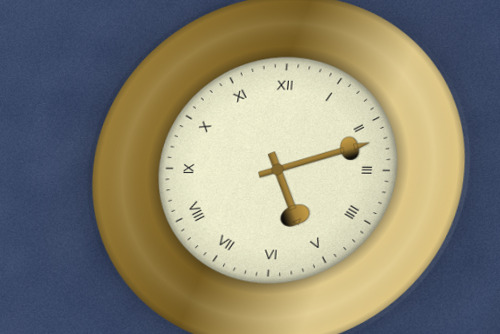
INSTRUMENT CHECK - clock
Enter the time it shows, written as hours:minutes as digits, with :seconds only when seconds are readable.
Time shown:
5:12
